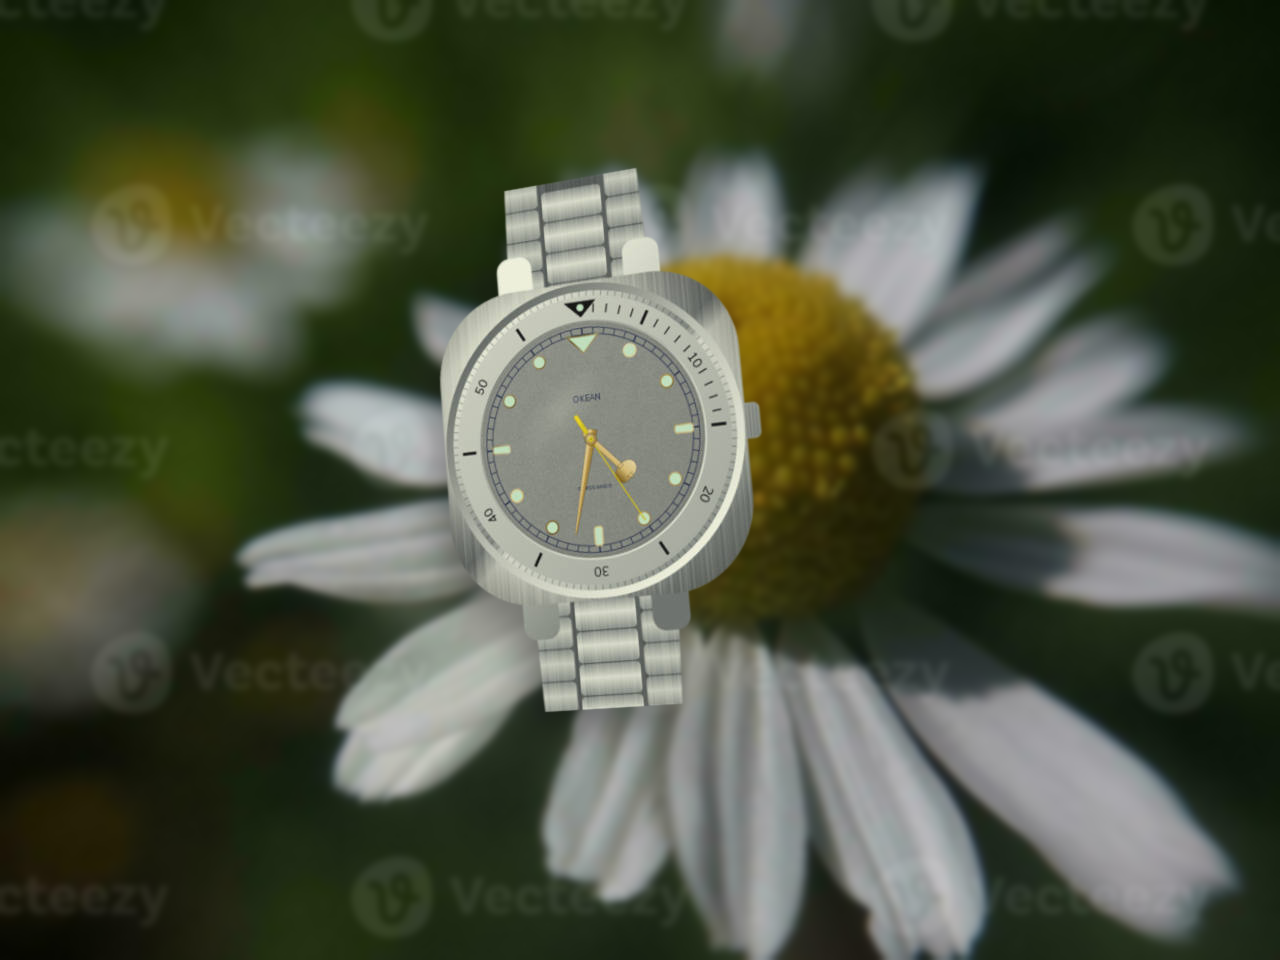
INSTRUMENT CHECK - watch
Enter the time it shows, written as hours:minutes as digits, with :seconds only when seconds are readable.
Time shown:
4:32:25
